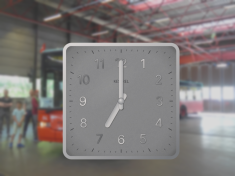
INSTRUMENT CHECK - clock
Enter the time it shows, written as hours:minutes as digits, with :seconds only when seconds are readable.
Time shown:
7:00
